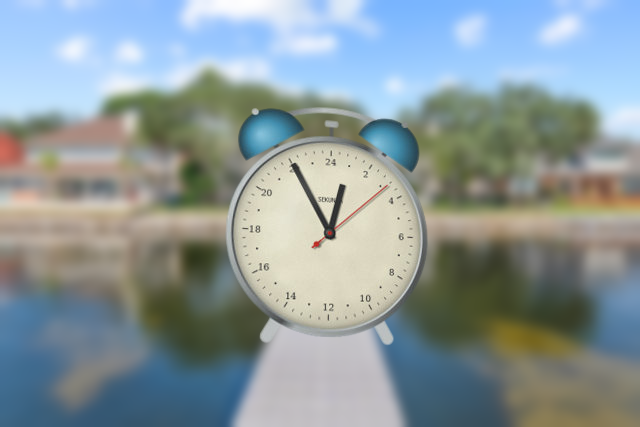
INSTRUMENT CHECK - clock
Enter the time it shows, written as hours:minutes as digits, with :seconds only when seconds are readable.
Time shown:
0:55:08
